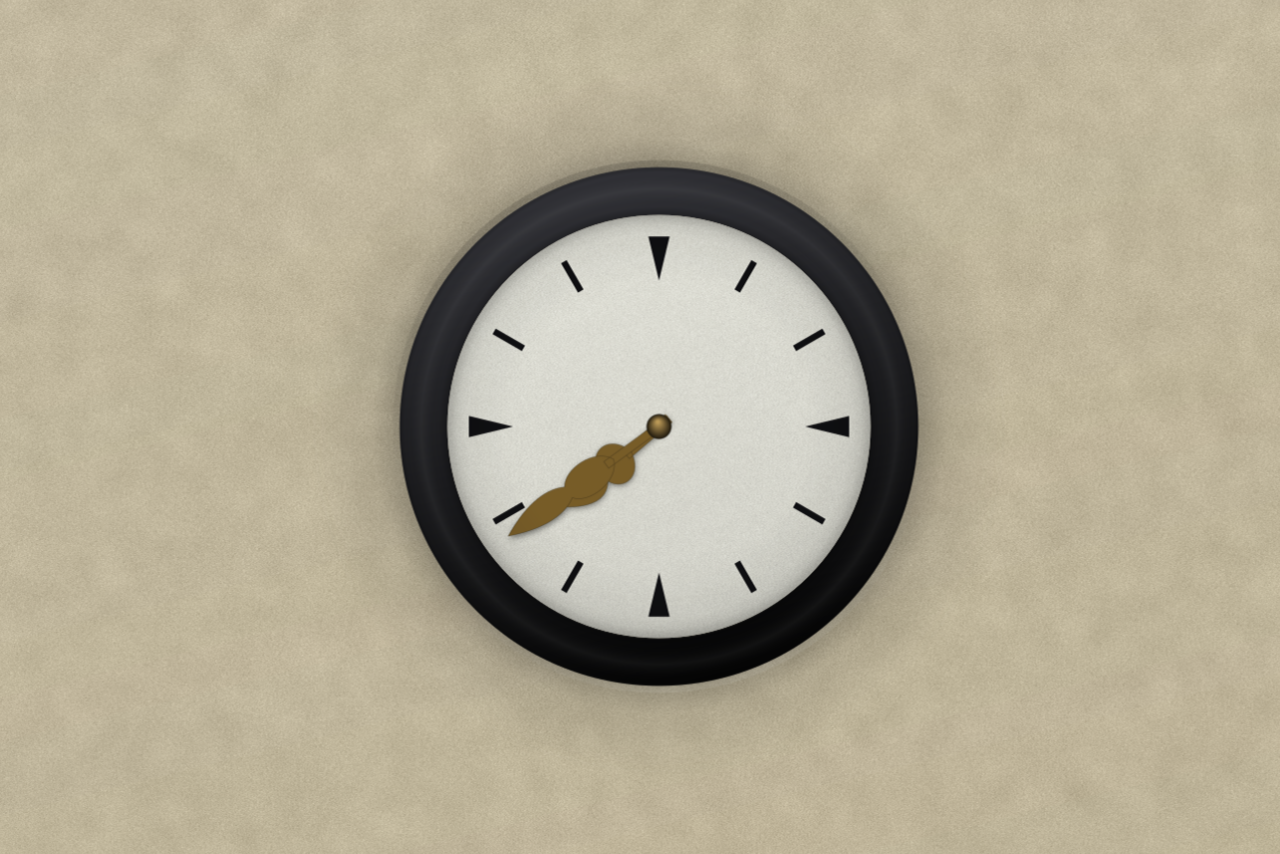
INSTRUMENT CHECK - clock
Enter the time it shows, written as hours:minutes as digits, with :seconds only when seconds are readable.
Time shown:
7:39
